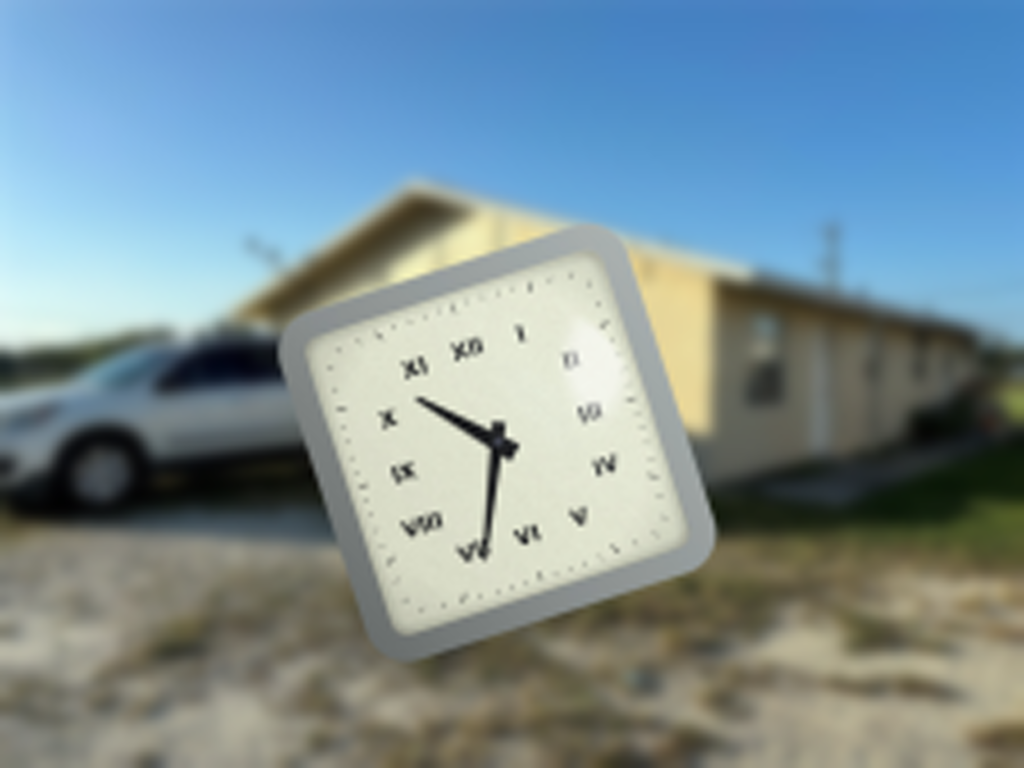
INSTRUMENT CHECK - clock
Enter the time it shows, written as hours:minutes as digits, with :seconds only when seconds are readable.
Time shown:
10:34
